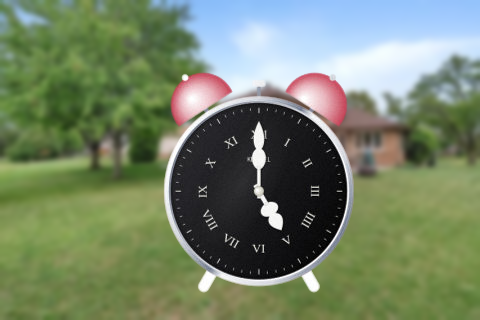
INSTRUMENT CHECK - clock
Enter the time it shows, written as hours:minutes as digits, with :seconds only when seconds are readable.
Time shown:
5:00
